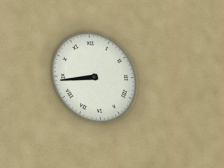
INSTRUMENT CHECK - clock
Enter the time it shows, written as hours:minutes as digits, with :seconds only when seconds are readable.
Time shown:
8:44
